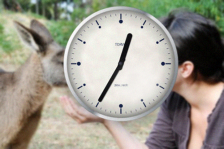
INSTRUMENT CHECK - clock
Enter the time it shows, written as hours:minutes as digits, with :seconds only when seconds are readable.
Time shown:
12:35
